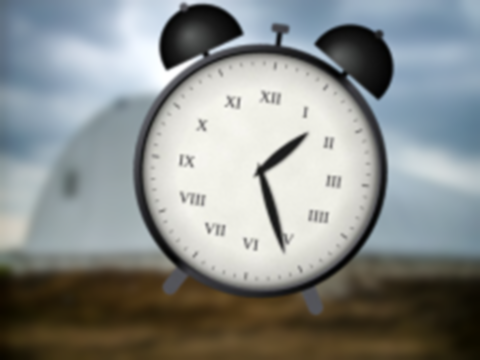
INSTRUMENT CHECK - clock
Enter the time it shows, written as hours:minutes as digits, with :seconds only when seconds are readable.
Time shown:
1:26
